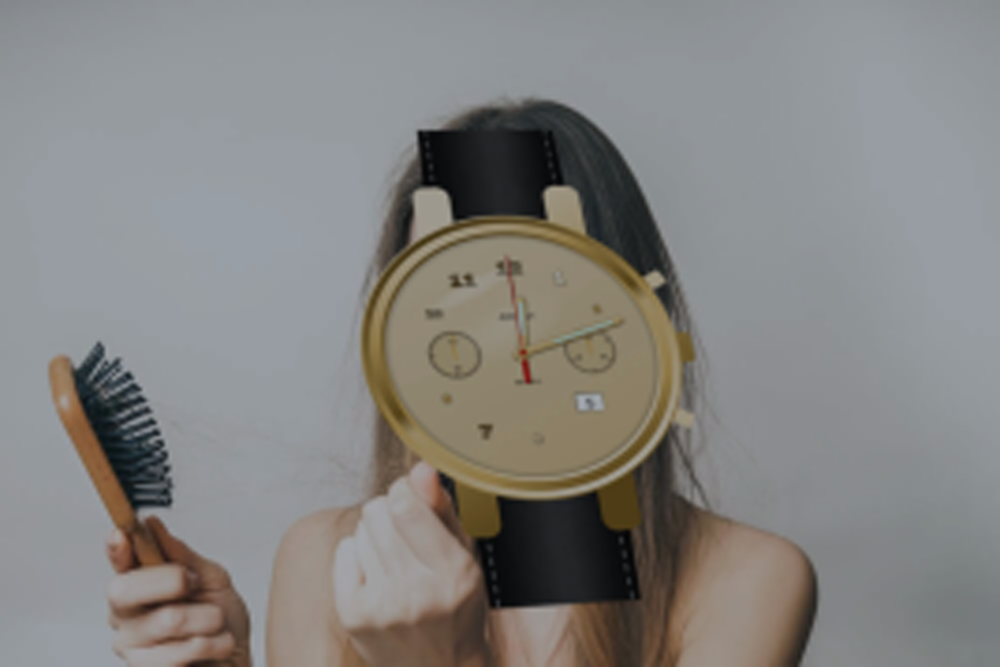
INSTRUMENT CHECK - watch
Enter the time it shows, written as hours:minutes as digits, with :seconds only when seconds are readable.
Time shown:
12:12
